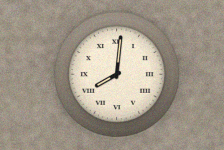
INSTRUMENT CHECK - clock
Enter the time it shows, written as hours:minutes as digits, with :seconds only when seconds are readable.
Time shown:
8:01
